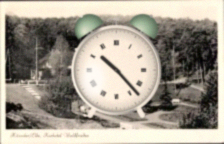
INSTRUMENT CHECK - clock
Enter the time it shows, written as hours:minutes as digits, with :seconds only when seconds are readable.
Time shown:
10:23
